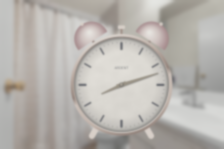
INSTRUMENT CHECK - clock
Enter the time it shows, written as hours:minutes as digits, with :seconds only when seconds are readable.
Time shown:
8:12
